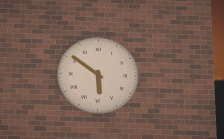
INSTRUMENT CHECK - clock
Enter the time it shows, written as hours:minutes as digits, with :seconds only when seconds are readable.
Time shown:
5:51
